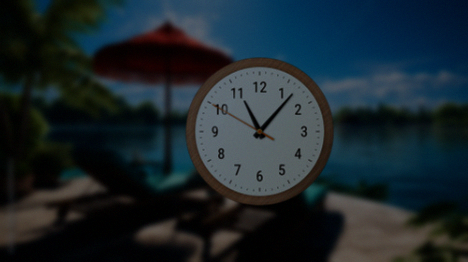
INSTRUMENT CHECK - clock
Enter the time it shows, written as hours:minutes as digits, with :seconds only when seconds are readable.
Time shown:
11:06:50
